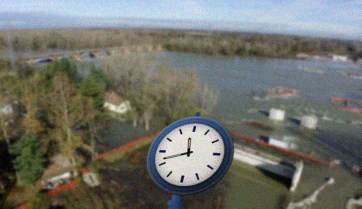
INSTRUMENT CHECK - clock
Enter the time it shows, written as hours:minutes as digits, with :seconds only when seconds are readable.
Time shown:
11:42
